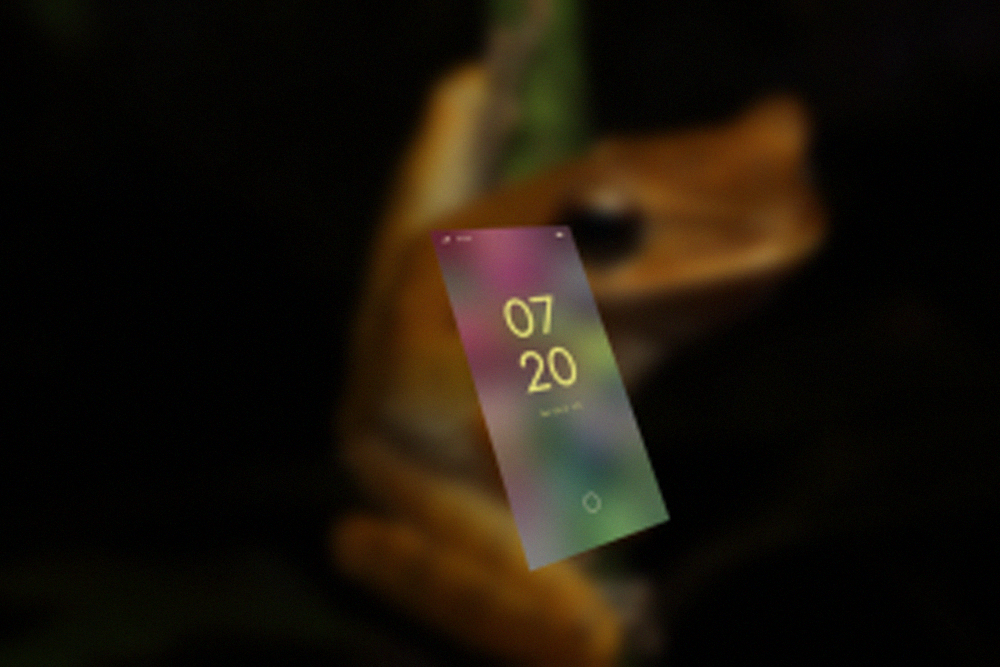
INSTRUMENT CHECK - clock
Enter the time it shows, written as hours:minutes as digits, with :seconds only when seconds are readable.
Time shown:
7:20
